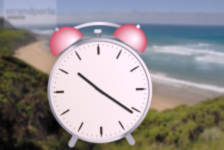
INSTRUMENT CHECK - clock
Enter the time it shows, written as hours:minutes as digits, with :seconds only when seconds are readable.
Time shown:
10:21
